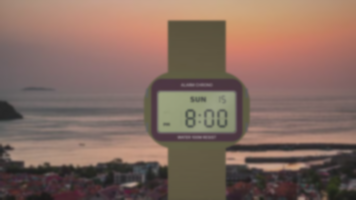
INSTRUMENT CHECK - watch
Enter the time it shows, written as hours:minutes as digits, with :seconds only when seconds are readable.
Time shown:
8:00
